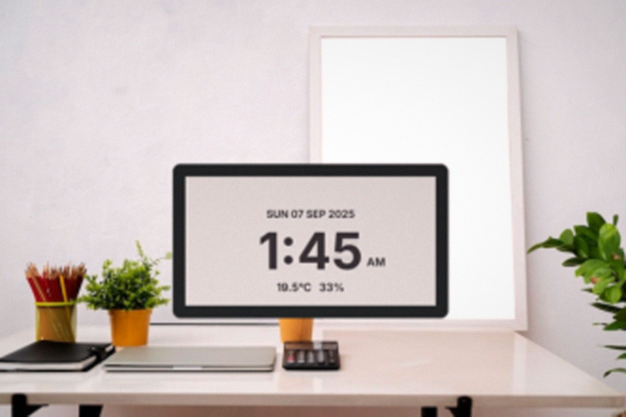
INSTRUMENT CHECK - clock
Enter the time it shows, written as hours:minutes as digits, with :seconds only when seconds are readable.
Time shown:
1:45
